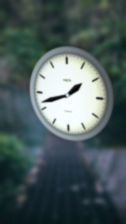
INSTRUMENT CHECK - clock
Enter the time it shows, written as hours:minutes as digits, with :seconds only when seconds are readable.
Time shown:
1:42
